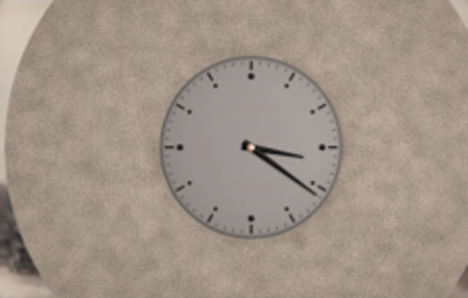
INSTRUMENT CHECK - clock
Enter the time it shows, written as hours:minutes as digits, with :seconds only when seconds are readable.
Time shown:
3:21
